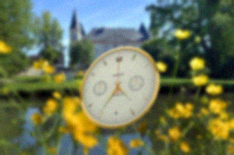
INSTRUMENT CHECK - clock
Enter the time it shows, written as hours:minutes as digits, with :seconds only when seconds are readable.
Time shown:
4:36
